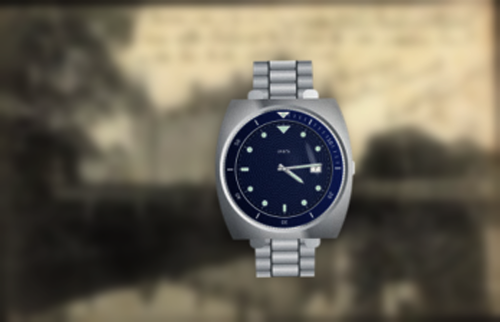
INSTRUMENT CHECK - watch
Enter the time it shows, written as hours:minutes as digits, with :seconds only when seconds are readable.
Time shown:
4:14
